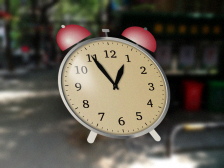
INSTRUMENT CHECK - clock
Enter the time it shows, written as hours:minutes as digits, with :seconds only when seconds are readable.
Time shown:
12:55
